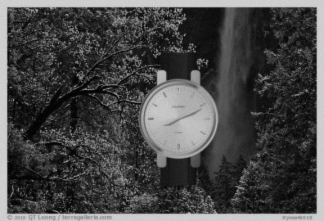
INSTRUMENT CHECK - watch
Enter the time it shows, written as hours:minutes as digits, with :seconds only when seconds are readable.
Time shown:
8:11
